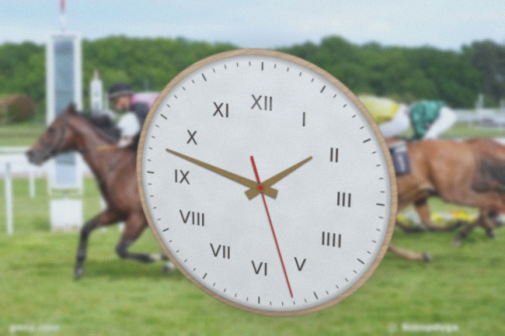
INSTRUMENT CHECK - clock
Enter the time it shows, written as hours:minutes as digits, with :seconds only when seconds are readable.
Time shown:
1:47:27
